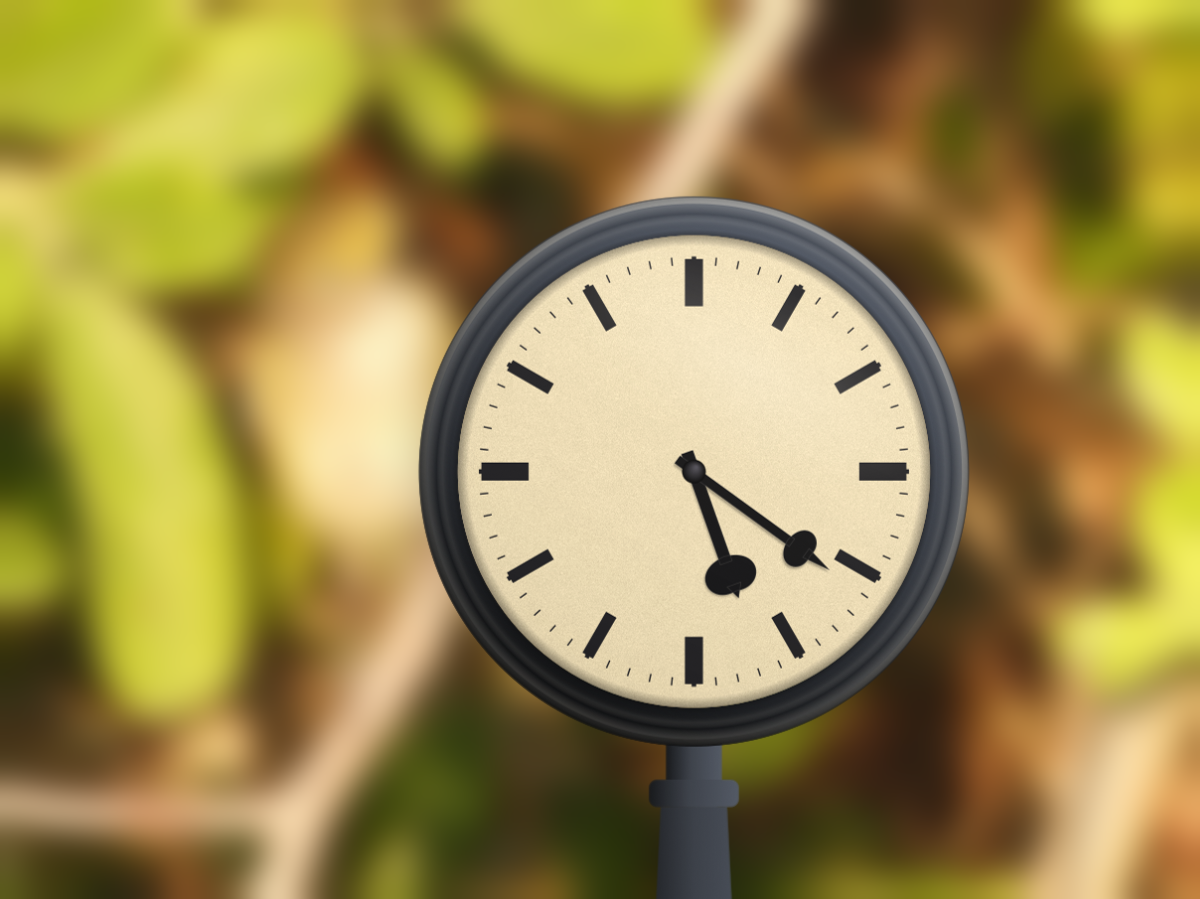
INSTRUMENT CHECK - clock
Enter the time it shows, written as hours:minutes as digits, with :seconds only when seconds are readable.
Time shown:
5:21
